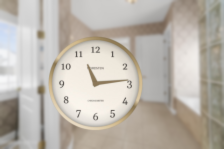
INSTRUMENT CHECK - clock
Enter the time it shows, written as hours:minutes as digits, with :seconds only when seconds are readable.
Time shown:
11:14
